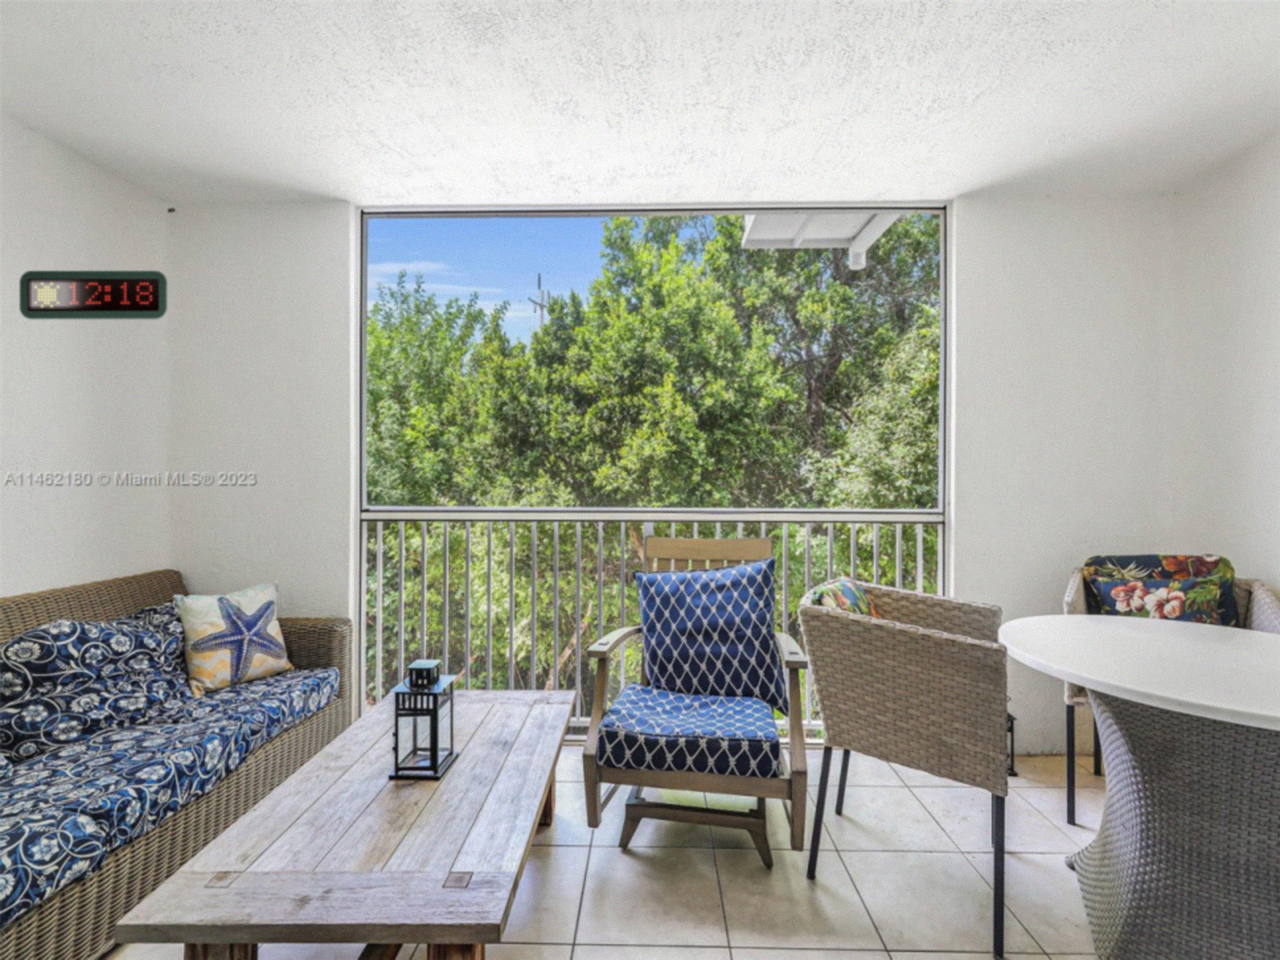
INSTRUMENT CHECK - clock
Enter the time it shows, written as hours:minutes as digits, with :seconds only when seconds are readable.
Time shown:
12:18
